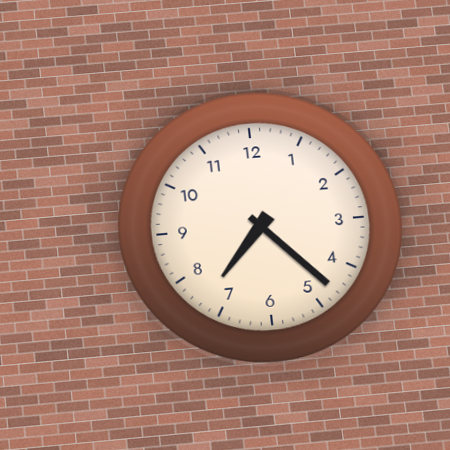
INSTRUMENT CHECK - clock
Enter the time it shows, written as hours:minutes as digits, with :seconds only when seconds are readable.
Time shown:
7:23
